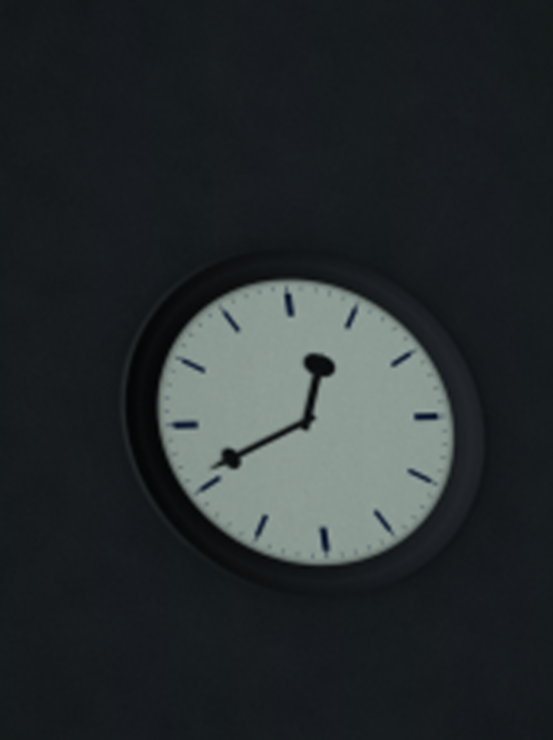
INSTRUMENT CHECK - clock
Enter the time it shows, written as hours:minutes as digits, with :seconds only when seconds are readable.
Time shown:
12:41
